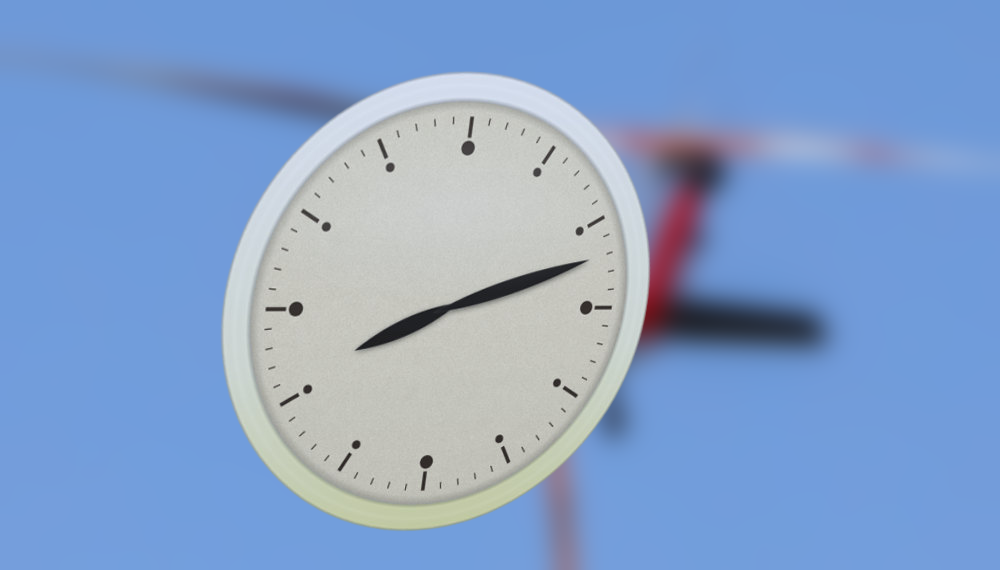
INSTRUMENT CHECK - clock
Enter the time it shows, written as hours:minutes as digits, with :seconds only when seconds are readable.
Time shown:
8:12
